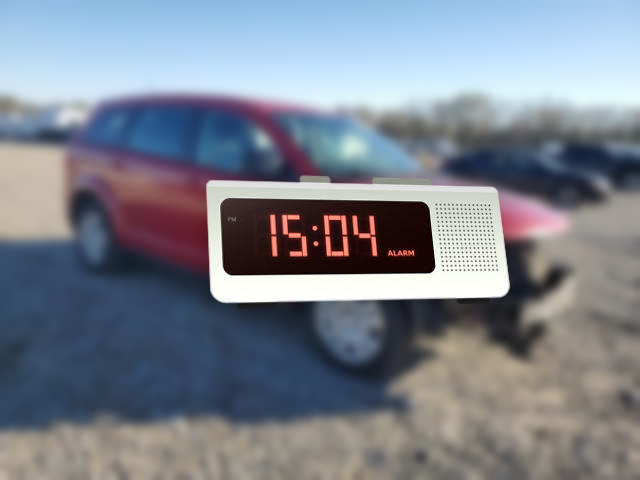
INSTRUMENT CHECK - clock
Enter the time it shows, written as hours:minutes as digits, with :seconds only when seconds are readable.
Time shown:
15:04
